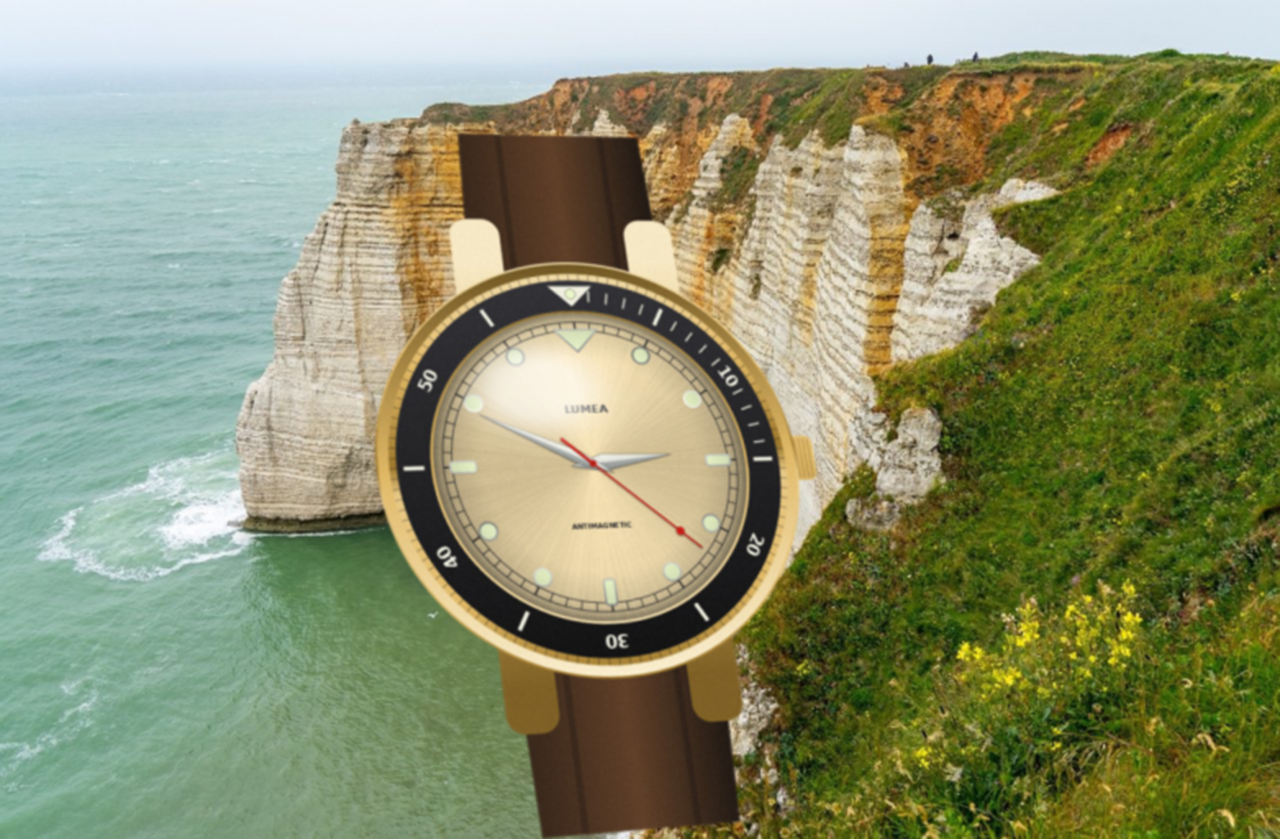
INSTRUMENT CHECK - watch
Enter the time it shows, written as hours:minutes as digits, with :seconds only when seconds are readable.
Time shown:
2:49:22
